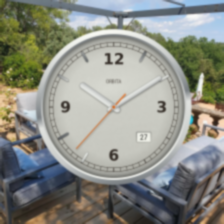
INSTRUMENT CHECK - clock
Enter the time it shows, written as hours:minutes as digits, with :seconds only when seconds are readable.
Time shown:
10:09:37
